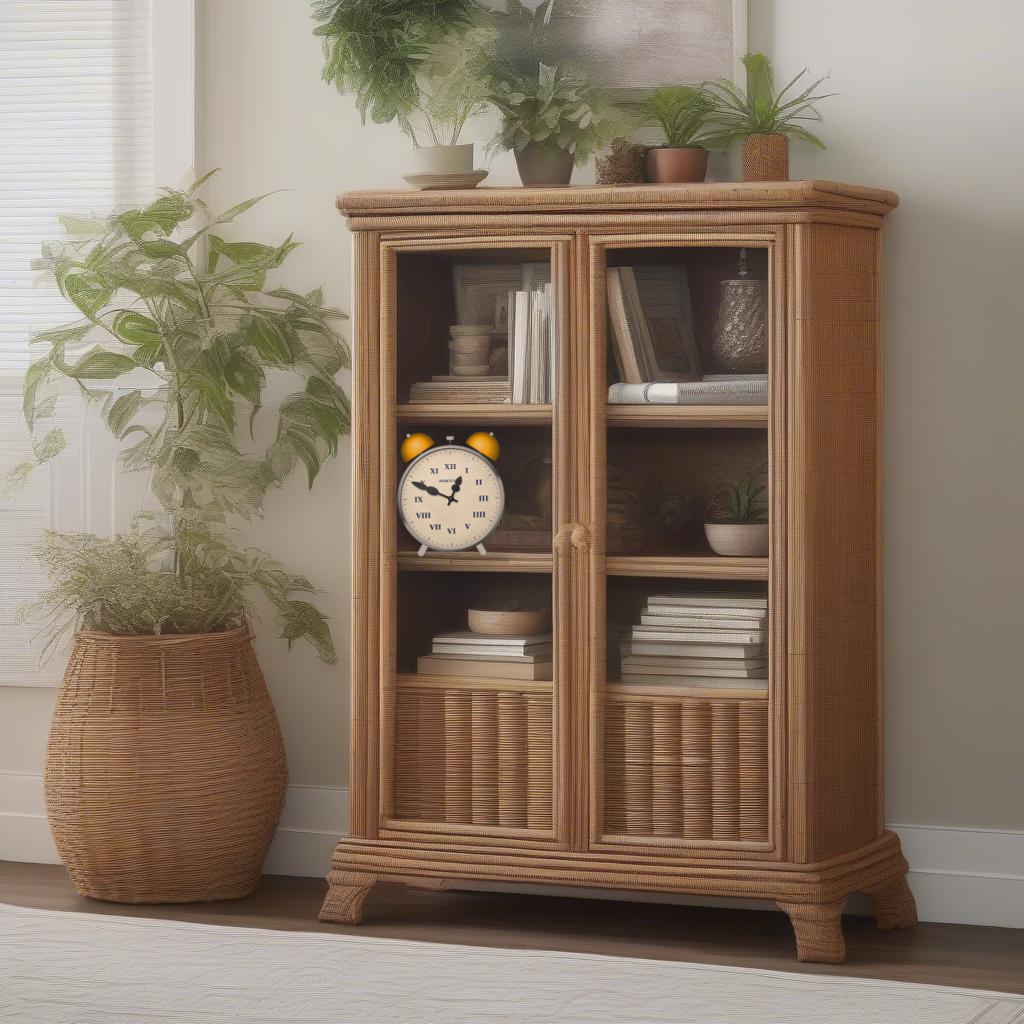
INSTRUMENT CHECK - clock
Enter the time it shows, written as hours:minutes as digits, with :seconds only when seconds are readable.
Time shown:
12:49
